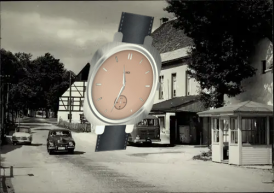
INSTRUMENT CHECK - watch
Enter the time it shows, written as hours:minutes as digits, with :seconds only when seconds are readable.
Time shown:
11:33
